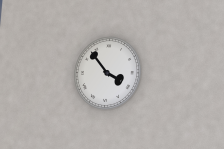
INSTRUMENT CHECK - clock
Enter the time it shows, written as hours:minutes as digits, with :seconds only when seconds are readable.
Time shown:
3:53
